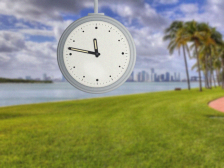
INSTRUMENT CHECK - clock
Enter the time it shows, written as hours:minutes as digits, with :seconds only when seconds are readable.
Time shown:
11:47
